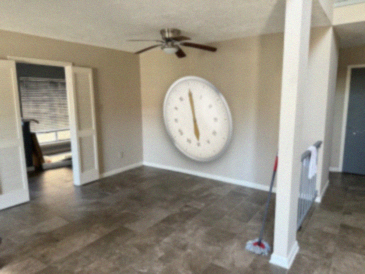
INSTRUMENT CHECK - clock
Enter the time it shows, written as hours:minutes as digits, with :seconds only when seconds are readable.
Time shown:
6:00
